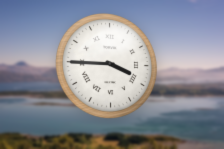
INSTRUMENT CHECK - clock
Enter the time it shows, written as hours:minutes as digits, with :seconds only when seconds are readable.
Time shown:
3:45
